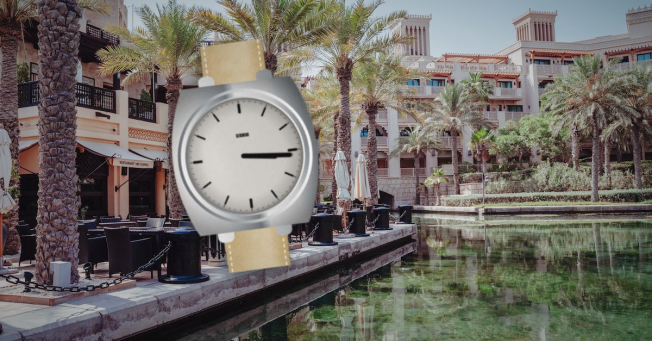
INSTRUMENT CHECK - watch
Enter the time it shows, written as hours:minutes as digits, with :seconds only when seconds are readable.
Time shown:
3:16
